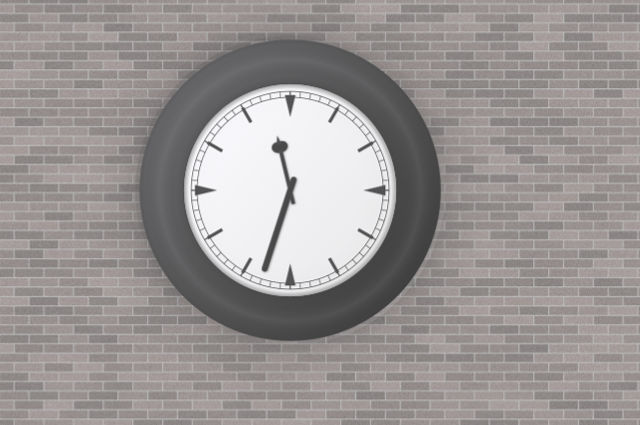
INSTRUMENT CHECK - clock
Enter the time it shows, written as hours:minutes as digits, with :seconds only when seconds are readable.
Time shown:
11:33
